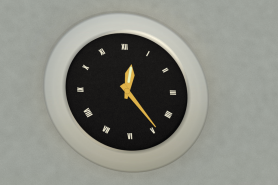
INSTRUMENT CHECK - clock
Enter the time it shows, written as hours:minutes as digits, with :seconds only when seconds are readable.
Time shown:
12:24
